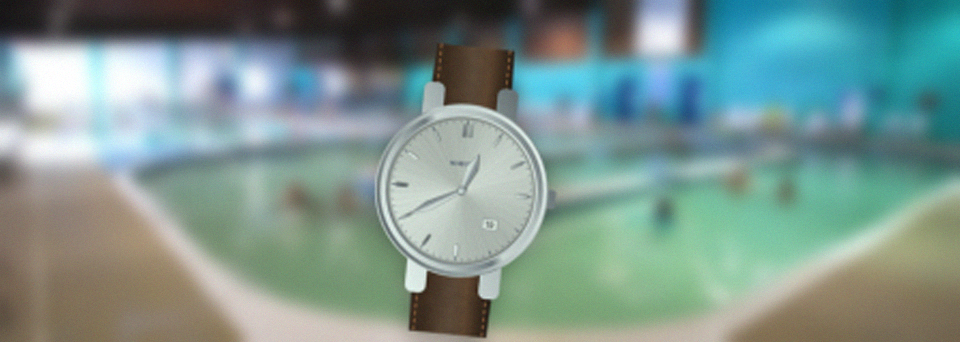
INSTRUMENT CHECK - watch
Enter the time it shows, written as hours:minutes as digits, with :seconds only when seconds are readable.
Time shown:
12:40
